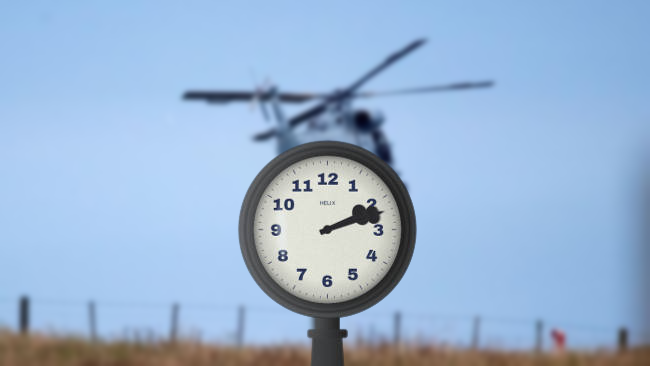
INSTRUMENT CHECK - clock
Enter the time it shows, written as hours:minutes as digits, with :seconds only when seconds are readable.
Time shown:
2:12
